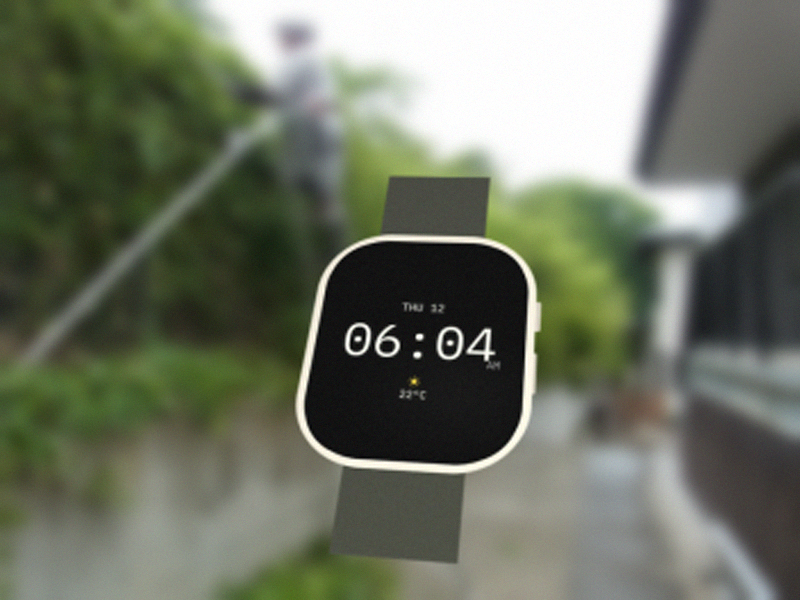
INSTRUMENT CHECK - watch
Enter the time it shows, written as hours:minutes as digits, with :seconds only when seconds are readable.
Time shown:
6:04
